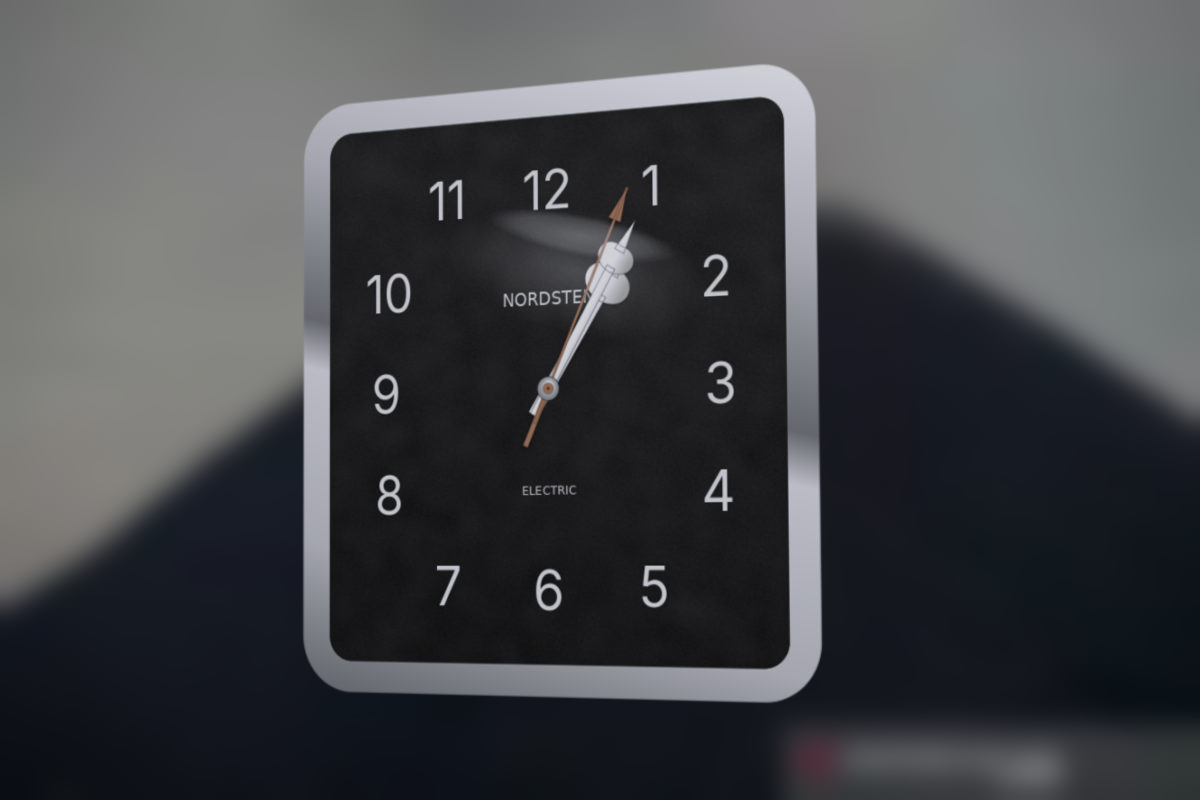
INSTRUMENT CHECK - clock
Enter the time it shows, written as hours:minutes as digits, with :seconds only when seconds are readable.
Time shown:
1:05:04
